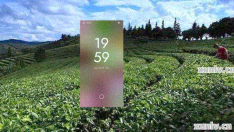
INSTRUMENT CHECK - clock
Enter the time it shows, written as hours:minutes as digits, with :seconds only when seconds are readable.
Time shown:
19:59
